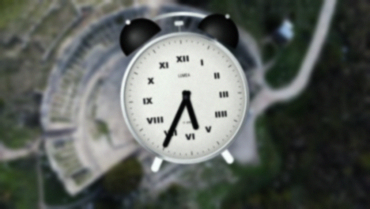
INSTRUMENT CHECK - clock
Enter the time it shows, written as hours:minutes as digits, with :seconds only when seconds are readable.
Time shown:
5:35
